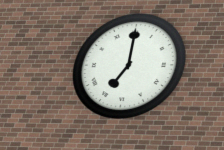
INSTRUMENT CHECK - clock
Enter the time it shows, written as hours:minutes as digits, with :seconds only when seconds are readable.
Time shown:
7:00
